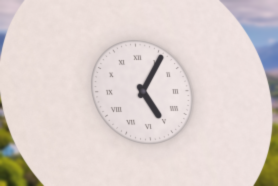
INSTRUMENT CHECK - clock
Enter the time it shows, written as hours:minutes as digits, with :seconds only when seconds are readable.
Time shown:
5:06
